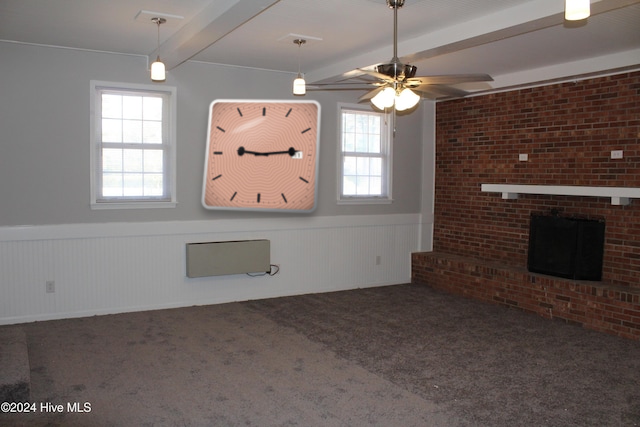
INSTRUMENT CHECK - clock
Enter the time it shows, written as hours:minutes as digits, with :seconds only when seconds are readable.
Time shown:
9:14
